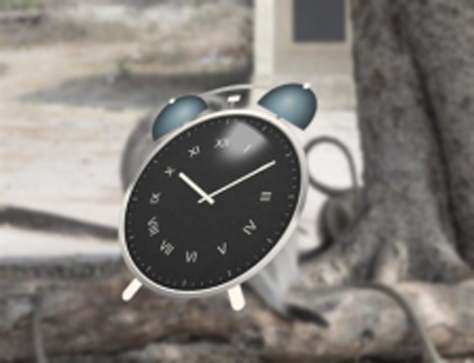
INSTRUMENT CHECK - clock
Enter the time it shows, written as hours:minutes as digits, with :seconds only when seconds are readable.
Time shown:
10:10
